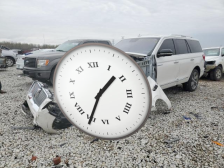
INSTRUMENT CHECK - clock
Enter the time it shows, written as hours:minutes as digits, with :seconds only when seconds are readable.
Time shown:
1:35
